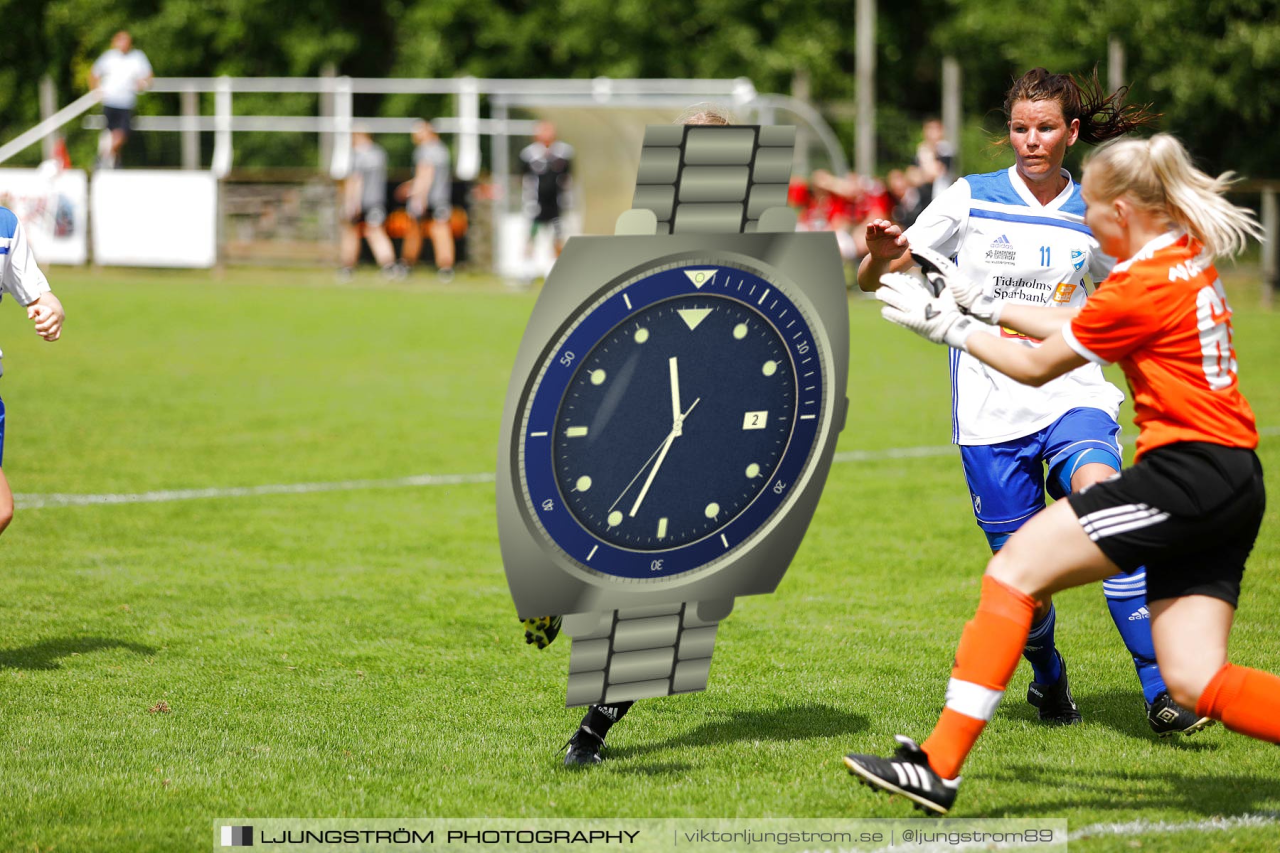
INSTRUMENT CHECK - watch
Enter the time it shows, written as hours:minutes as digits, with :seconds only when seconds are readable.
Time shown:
11:33:36
